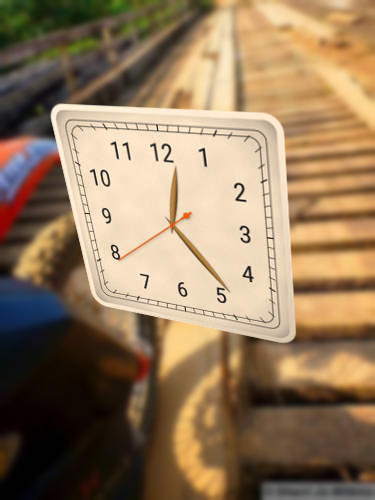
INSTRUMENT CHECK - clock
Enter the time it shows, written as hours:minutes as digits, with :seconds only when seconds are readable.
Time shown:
12:23:39
